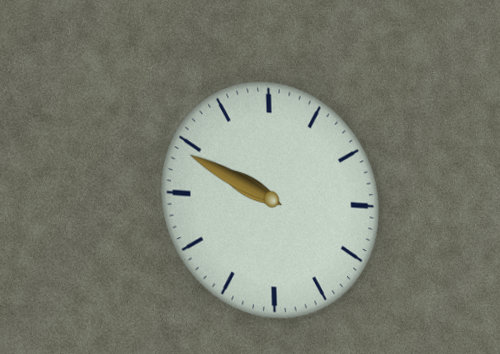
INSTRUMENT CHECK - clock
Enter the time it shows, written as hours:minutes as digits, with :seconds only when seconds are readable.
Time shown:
9:49
